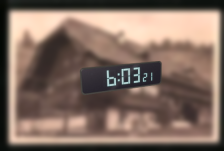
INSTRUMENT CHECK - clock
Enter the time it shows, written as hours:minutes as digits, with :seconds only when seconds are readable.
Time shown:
6:03:21
